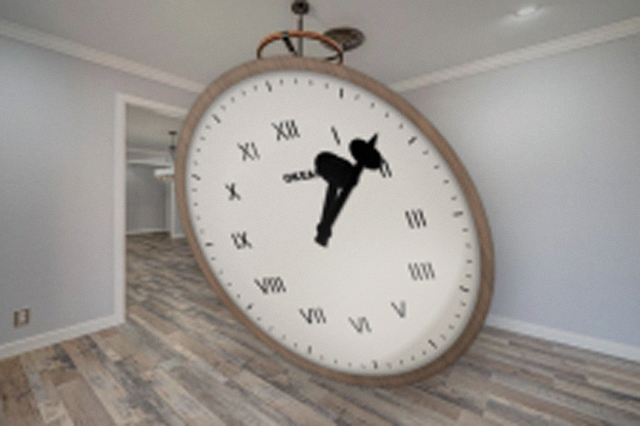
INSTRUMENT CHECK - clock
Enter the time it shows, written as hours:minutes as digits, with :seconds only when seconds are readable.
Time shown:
1:08
